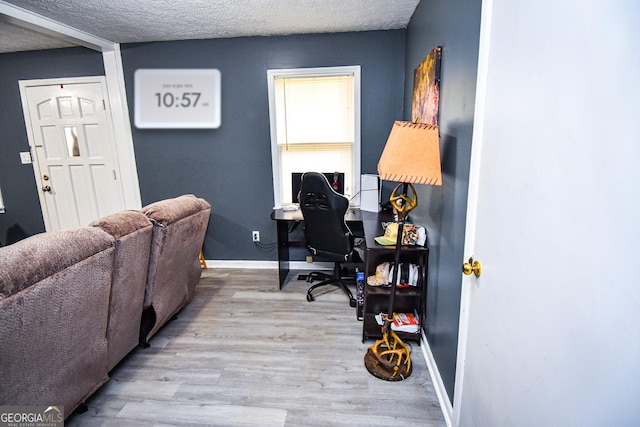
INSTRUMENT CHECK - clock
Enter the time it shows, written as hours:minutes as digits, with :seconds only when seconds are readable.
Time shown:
10:57
